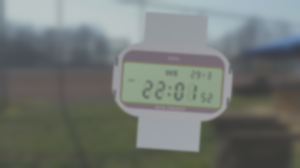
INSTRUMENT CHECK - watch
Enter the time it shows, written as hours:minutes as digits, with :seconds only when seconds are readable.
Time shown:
22:01
